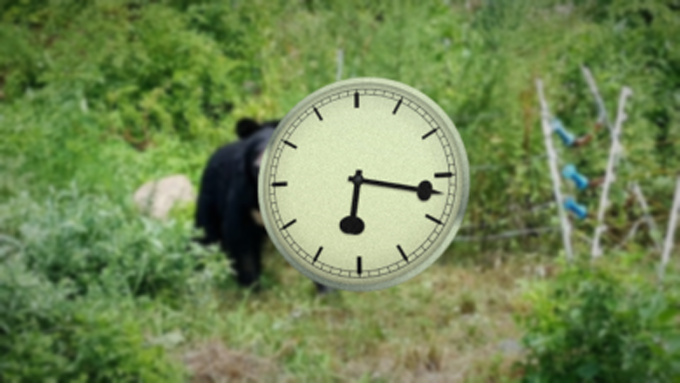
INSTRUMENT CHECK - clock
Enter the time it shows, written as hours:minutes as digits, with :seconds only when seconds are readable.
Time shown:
6:17
